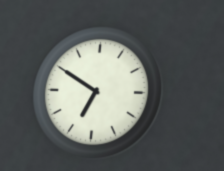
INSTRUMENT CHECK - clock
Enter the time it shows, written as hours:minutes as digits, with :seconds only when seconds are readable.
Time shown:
6:50
